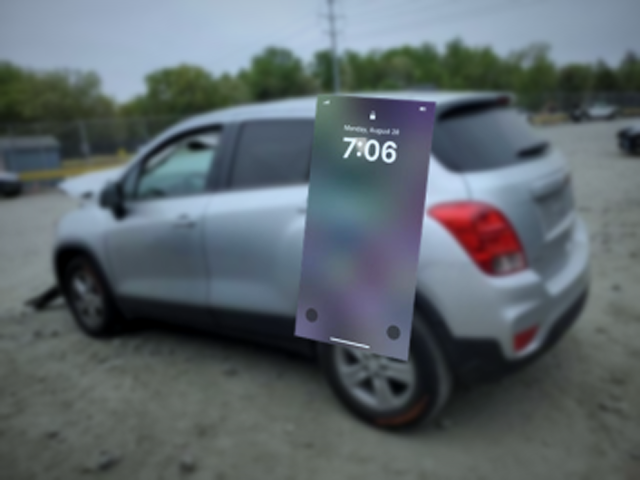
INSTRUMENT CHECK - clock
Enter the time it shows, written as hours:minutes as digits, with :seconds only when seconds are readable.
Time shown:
7:06
